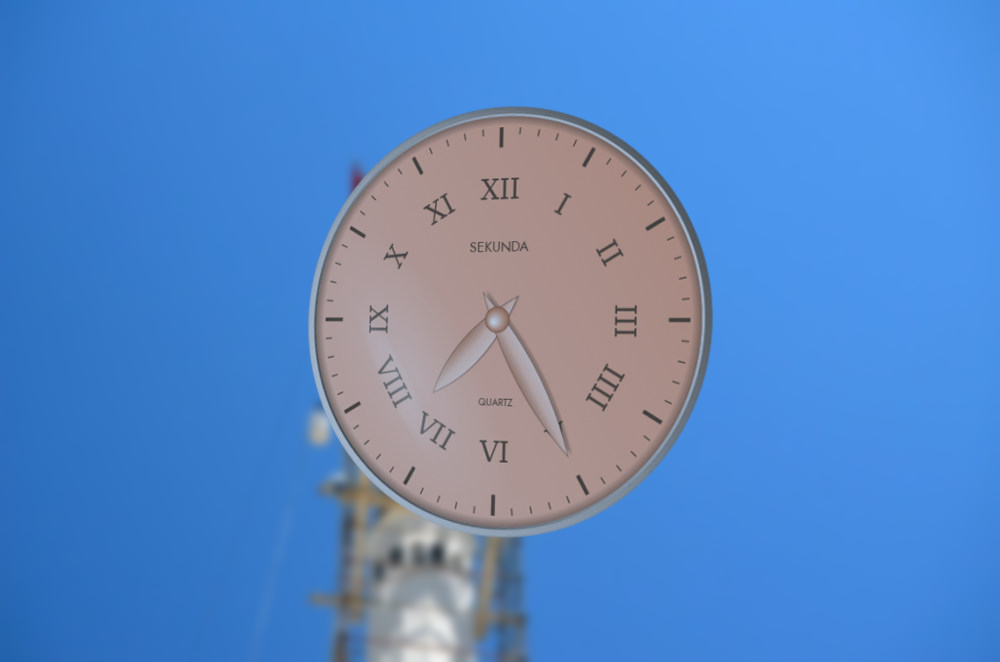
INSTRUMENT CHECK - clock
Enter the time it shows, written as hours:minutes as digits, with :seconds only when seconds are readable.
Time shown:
7:25
